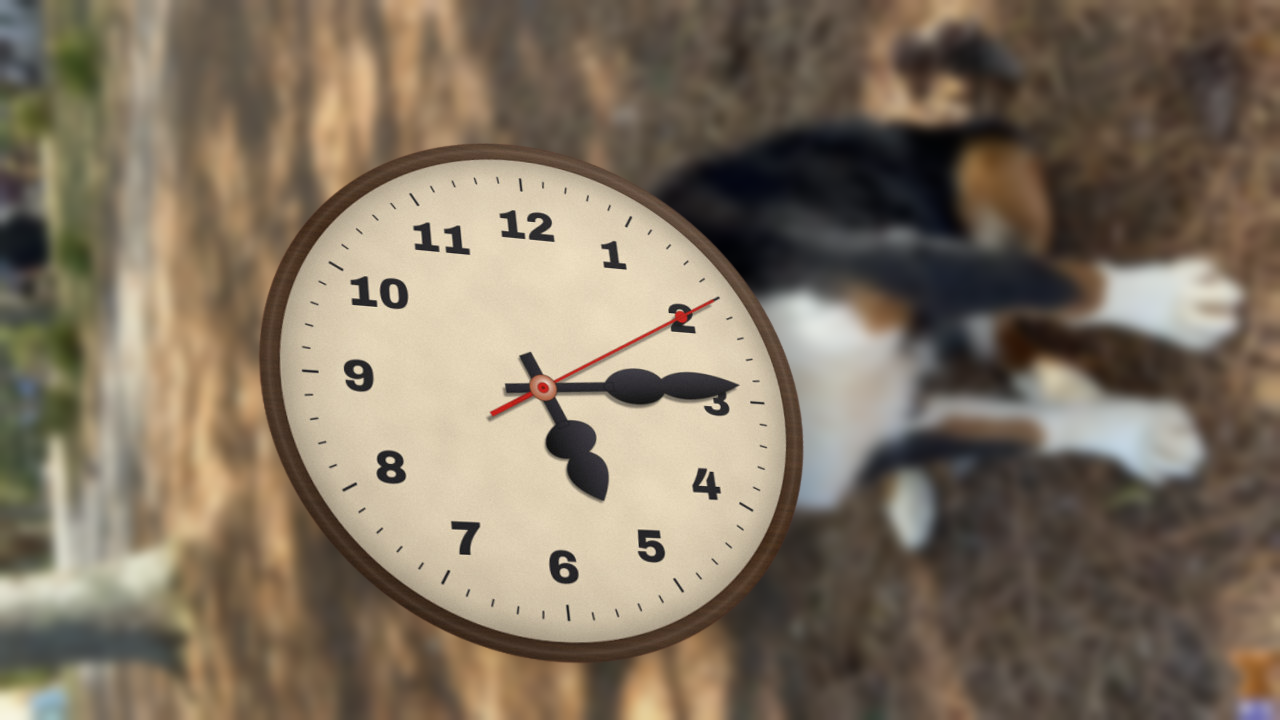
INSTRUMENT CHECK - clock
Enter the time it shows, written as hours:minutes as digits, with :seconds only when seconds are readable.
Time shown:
5:14:10
